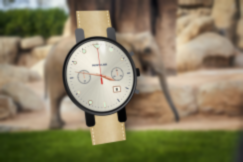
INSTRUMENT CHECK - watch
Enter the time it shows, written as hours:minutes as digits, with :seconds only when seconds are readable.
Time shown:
3:47
